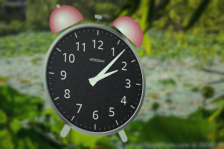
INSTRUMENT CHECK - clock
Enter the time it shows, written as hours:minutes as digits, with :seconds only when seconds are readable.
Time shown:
2:07
